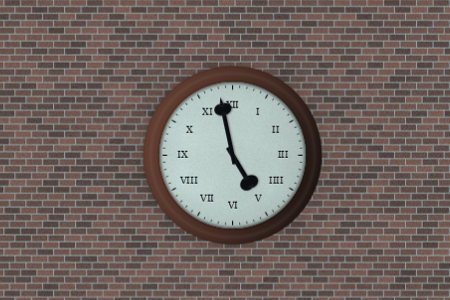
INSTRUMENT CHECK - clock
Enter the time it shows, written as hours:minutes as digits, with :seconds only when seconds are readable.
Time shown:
4:58
